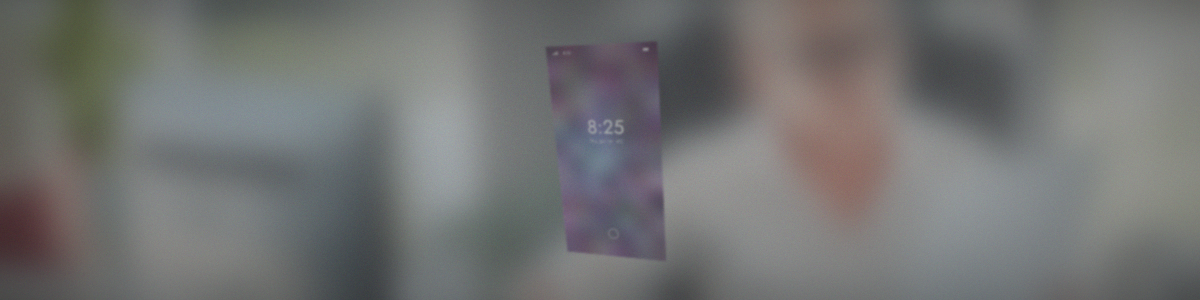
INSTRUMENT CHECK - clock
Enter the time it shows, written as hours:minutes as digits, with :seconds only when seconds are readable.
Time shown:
8:25
